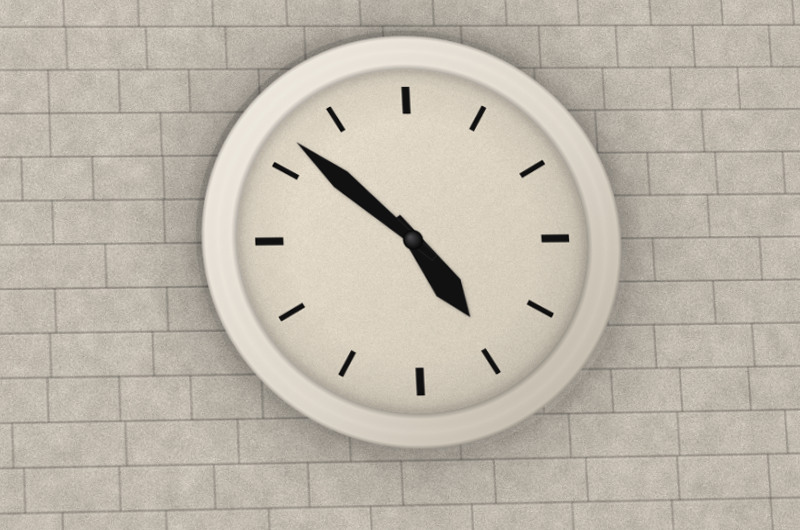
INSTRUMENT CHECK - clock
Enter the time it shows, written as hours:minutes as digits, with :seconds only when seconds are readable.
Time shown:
4:52
